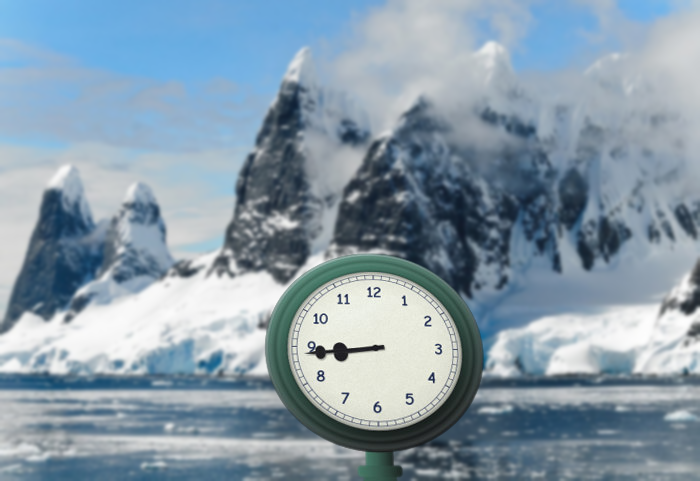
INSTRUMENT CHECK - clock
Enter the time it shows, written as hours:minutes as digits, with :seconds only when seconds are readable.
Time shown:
8:44
